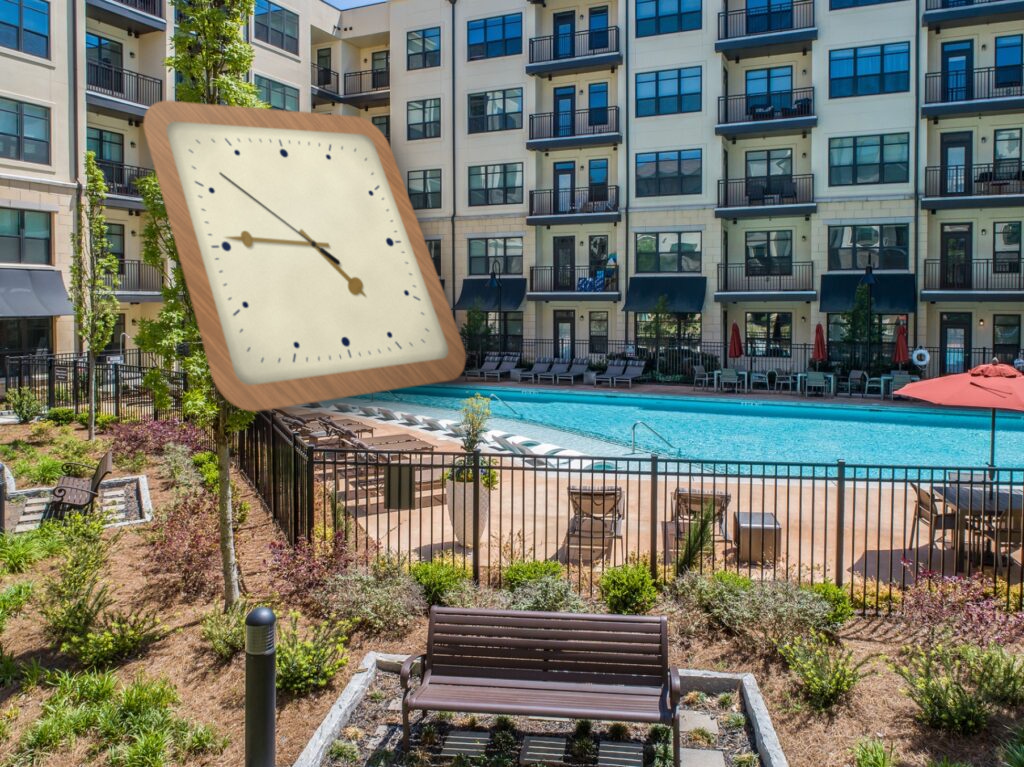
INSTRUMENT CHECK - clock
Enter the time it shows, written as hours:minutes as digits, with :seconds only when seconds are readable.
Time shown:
4:45:52
